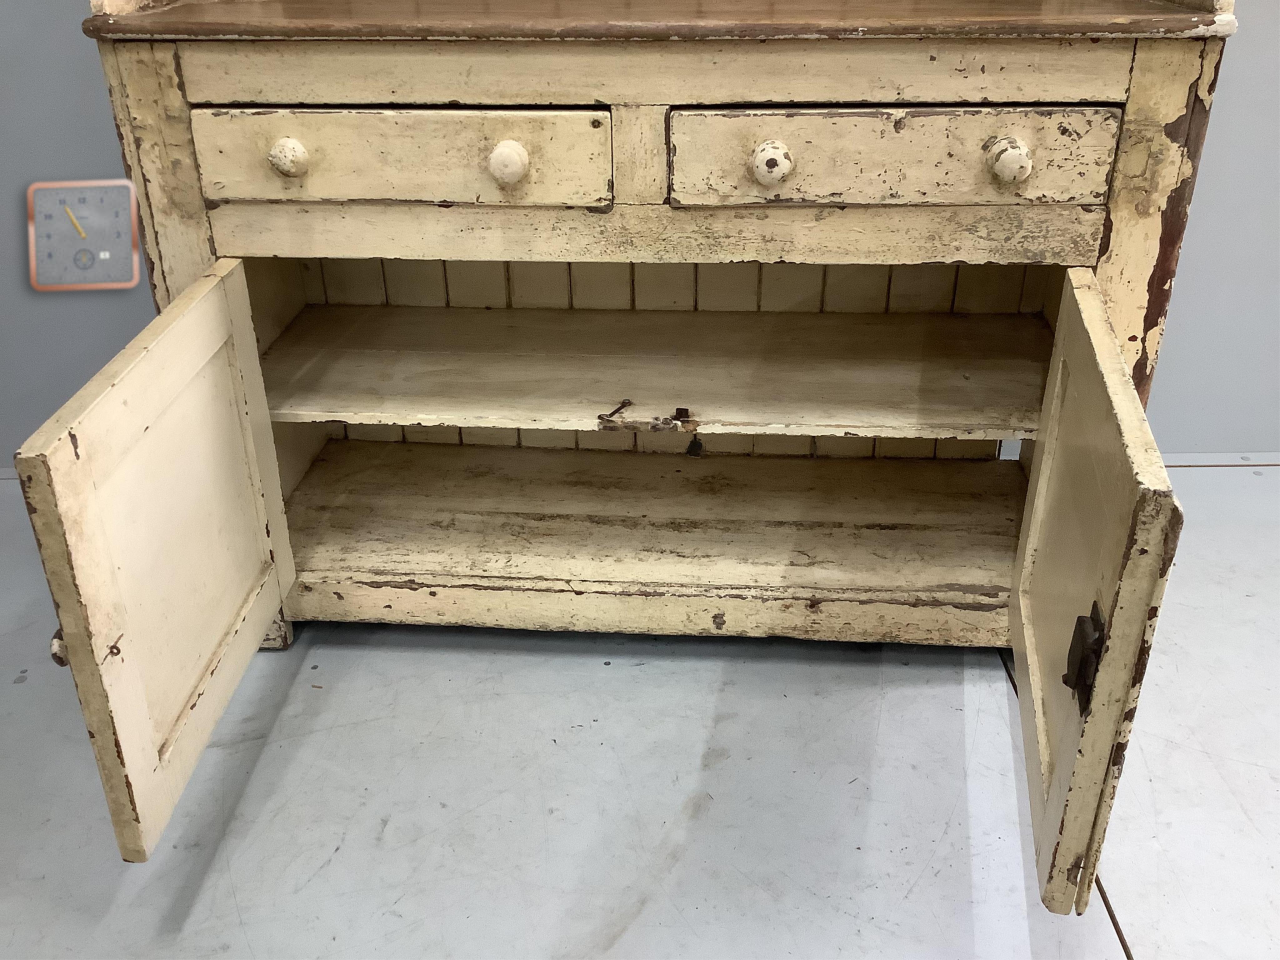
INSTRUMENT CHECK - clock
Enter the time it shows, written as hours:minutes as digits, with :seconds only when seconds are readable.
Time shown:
10:55
